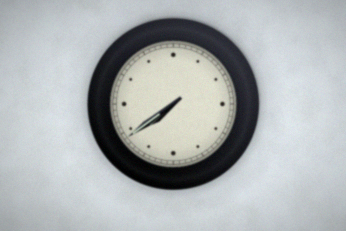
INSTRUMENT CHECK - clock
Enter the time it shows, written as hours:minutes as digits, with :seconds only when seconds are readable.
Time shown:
7:39
